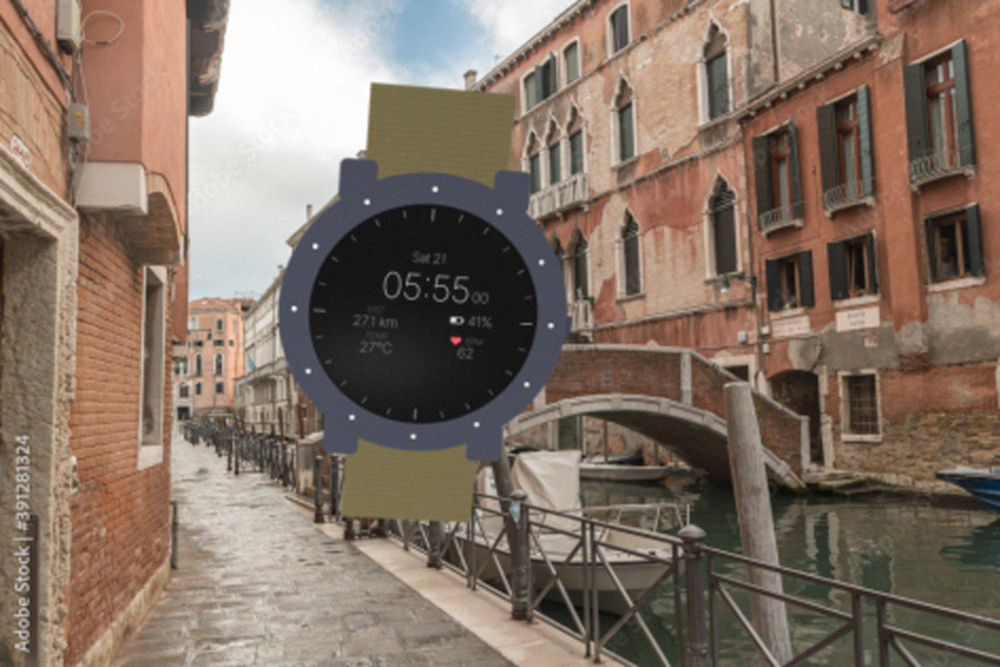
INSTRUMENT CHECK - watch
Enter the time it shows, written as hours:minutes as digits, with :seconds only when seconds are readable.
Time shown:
5:55
